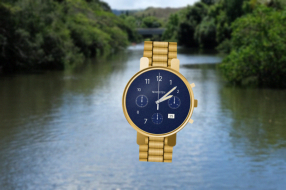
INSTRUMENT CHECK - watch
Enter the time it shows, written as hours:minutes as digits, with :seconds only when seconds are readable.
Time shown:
2:08
